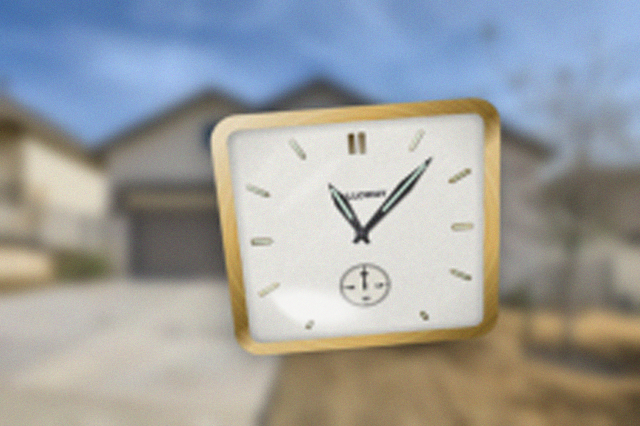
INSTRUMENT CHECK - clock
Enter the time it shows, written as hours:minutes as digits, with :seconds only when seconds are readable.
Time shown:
11:07
